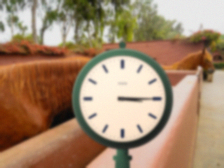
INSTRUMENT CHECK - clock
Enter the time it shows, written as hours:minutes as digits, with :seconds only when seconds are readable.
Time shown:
3:15
